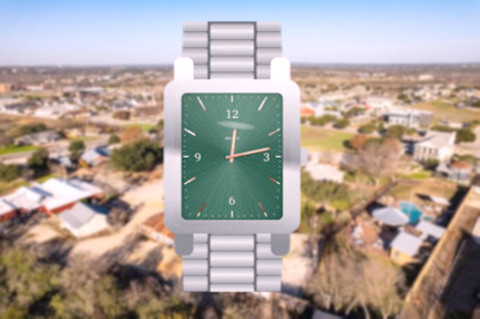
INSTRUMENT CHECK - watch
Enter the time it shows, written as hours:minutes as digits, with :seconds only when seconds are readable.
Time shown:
12:13
